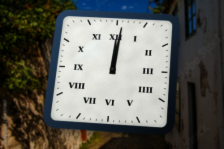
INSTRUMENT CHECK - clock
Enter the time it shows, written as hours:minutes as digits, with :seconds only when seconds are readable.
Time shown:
12:01
